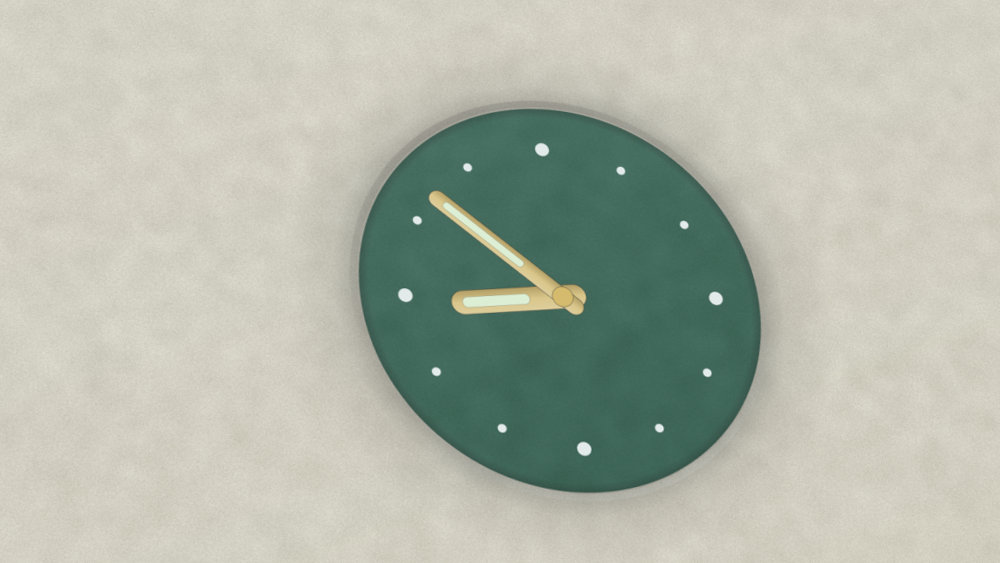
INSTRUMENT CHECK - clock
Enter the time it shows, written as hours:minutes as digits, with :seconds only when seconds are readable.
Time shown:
8:52
